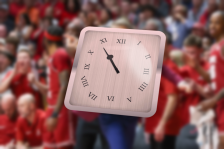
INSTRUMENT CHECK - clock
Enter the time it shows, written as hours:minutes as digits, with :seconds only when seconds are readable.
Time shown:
10:54
